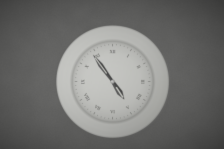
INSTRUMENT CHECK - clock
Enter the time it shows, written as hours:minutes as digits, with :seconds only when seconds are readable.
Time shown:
4:54
